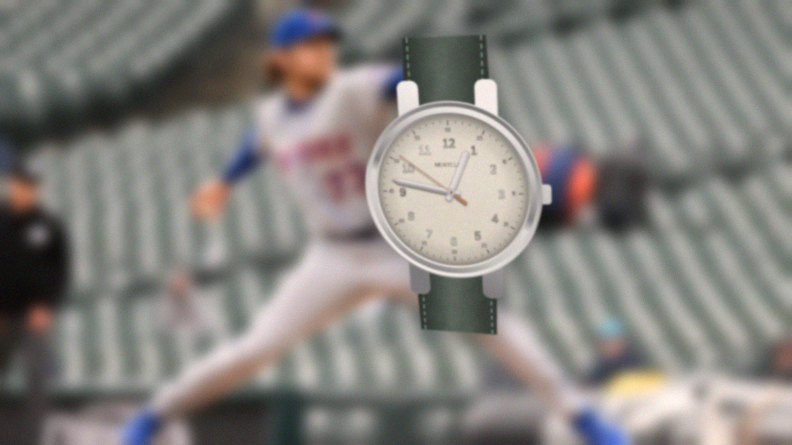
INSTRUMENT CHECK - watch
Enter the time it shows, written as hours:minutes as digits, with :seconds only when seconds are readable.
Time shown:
12:46:51
